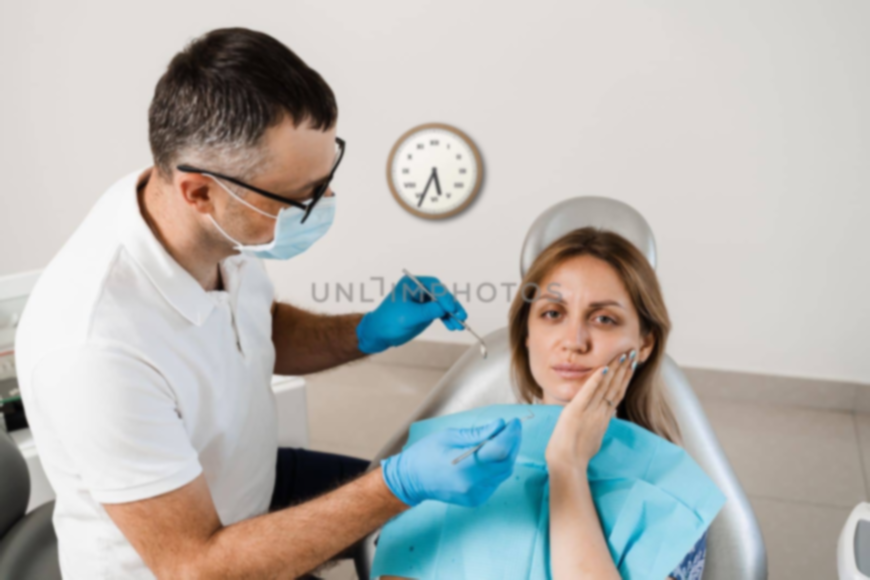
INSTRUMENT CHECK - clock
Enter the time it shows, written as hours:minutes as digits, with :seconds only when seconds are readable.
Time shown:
5:34
